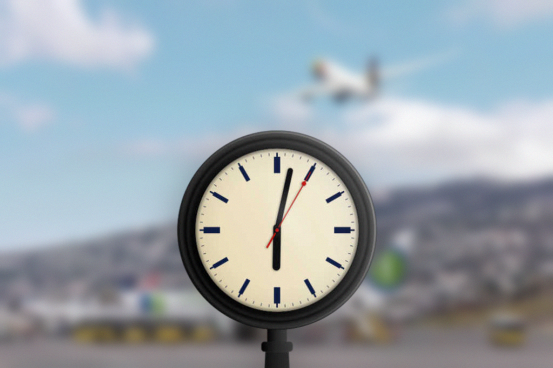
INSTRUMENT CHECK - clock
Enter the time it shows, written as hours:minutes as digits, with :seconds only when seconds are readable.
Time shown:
6:02:05
